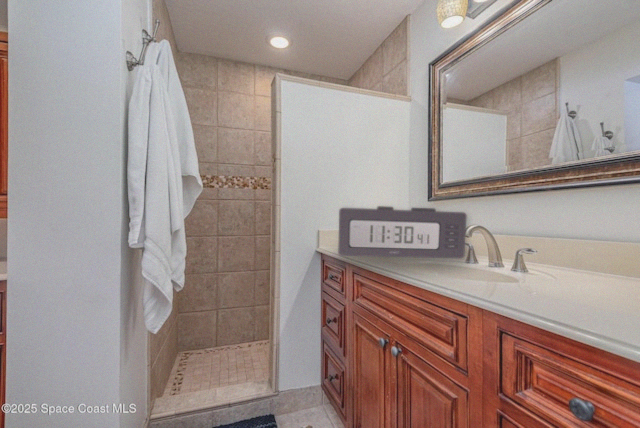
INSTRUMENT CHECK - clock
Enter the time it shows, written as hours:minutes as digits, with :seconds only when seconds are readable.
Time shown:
11:30
